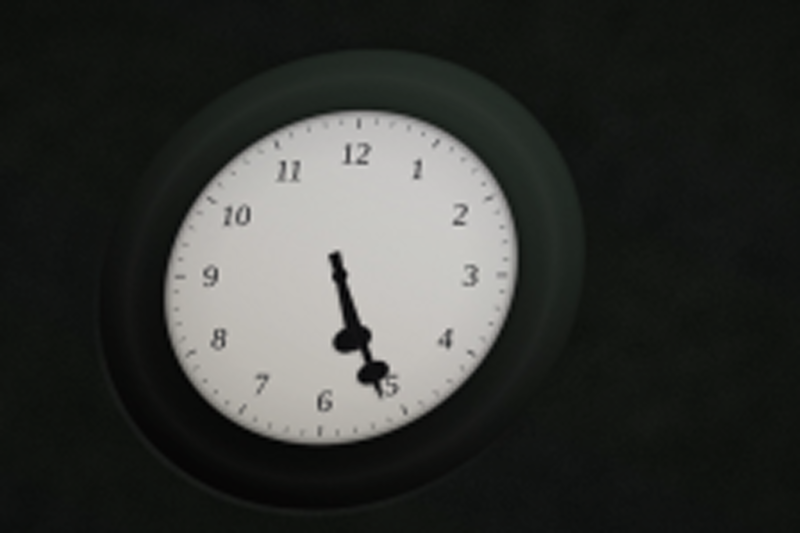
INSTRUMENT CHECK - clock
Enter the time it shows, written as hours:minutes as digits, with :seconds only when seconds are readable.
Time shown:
5:26
